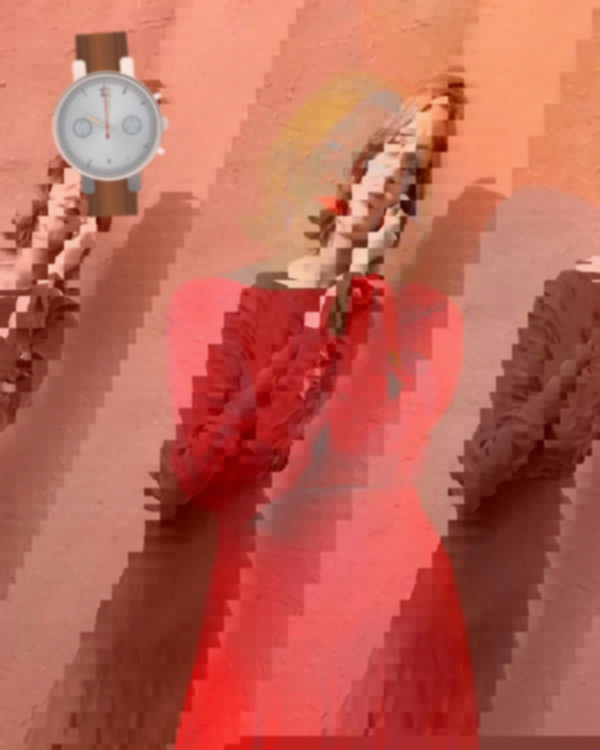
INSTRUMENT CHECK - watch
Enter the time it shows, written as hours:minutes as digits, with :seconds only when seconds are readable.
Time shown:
10:01
